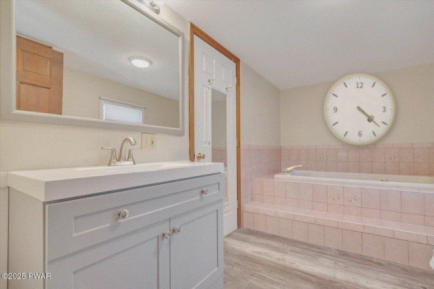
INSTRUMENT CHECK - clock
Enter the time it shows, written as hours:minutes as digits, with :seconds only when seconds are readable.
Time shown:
4:22
